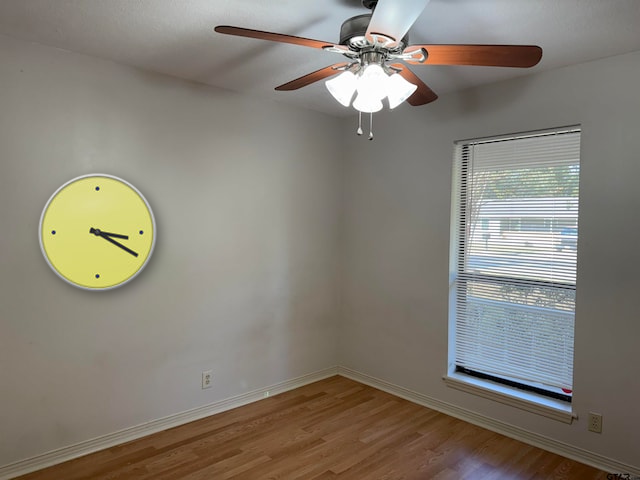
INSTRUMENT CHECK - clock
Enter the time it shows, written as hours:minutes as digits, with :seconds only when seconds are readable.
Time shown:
3:20
